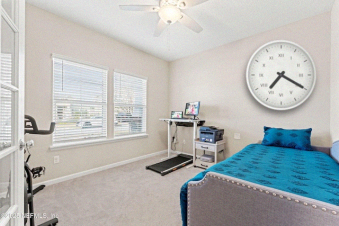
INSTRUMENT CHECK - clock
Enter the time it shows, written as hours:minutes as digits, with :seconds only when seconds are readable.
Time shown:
7:20
